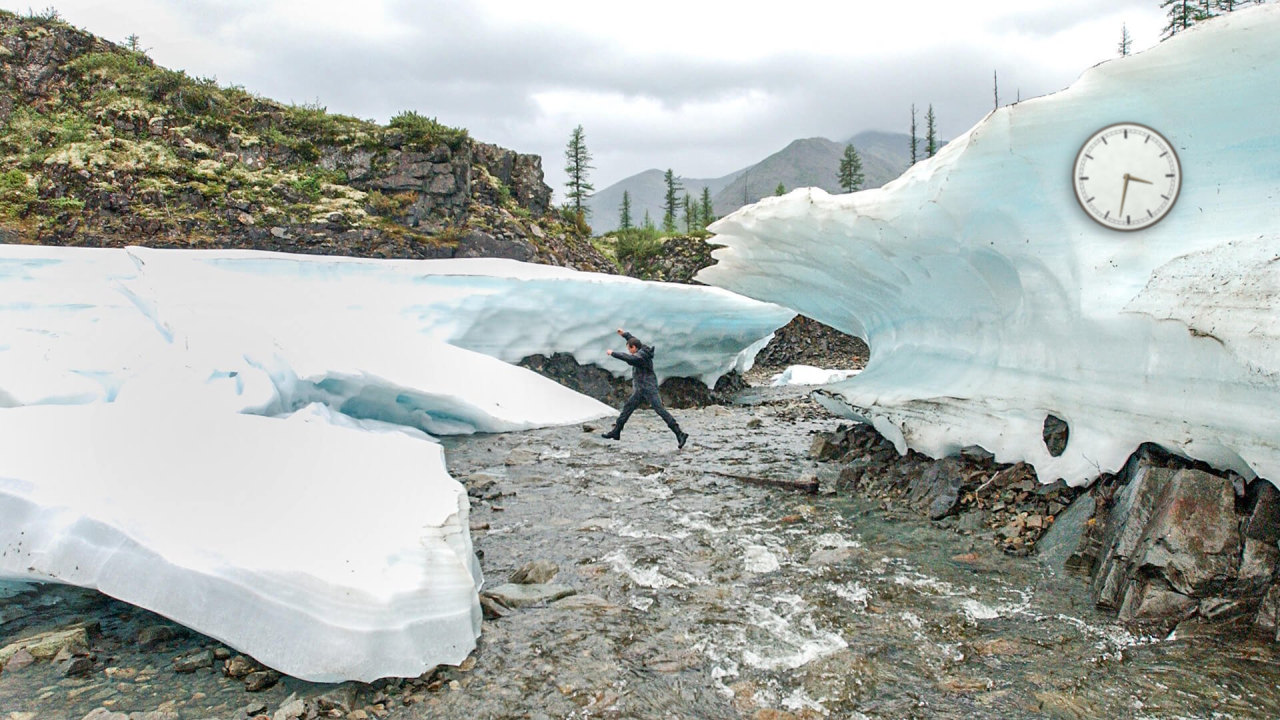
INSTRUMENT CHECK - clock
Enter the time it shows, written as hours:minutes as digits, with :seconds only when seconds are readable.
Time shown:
3:32
